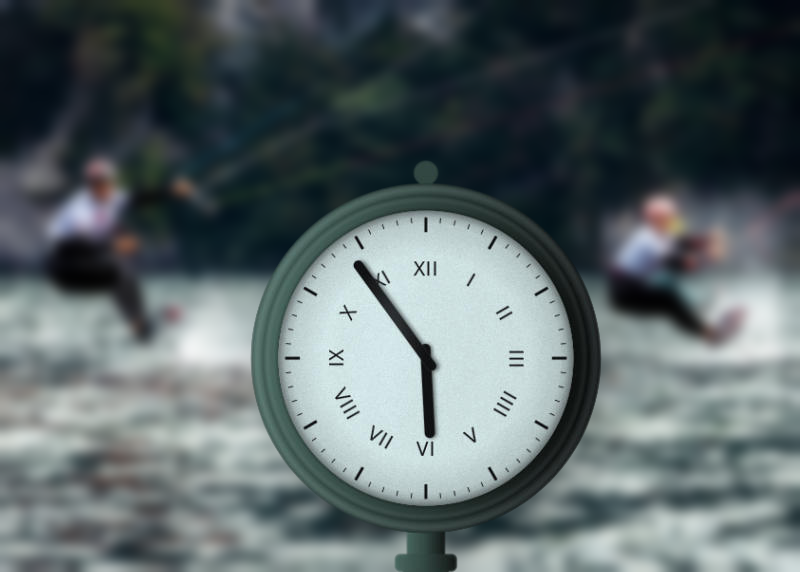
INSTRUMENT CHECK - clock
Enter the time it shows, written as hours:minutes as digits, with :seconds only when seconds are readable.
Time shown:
5:54
